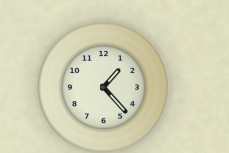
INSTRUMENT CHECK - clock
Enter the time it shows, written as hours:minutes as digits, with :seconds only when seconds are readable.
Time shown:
1:23
